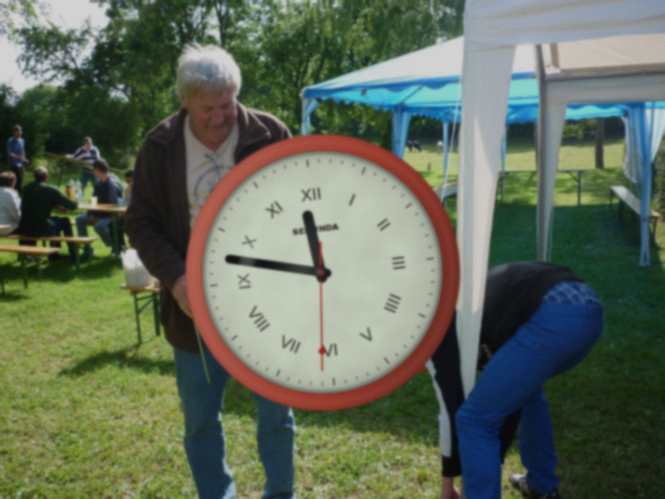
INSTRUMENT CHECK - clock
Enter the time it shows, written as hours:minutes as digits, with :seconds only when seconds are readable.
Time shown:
11:47:31
